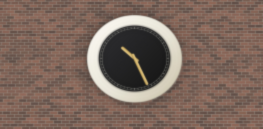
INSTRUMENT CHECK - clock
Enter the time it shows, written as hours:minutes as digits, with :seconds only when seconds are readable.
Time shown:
10:26
